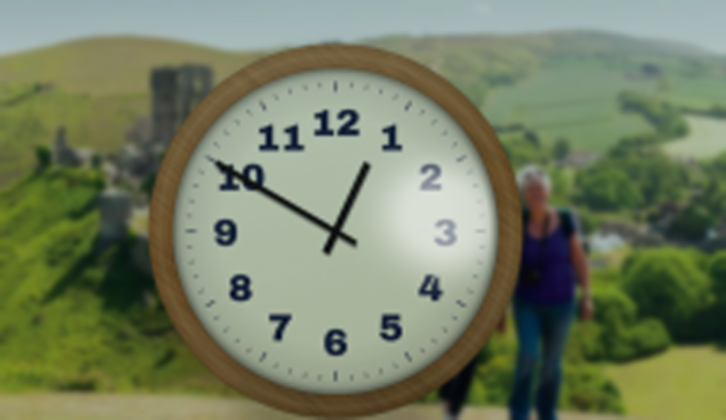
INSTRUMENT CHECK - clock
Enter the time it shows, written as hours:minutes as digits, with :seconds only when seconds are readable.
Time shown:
12:50
